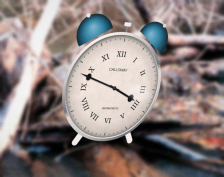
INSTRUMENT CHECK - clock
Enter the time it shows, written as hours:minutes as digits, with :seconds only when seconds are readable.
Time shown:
3:48
